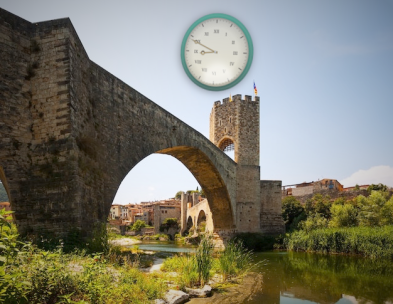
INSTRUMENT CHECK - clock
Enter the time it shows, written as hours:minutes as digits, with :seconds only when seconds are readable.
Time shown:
8:49
